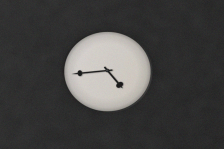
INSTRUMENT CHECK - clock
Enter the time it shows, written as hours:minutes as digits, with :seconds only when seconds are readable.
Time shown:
4:44
